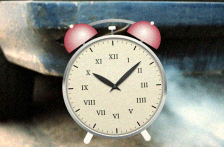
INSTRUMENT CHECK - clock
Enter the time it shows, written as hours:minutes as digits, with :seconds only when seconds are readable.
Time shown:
10:08
